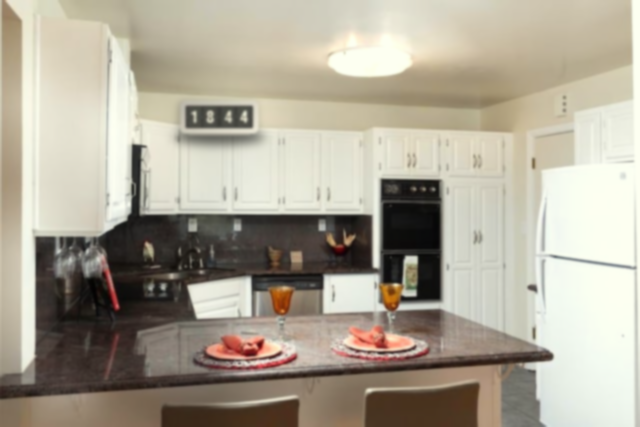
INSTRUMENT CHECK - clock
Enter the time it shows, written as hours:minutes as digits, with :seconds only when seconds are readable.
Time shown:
18:44
